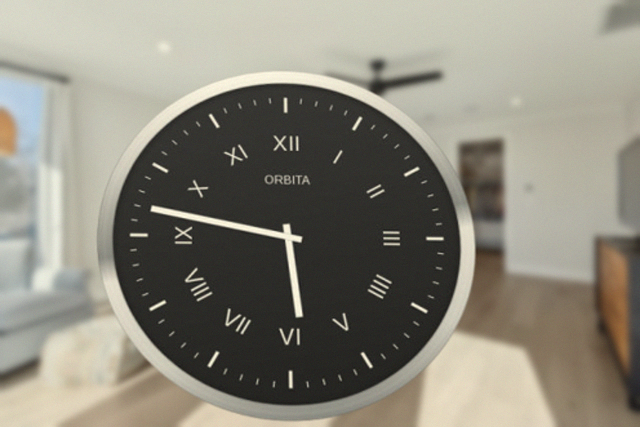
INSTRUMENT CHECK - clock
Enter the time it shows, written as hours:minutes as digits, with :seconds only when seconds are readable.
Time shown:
5:47
